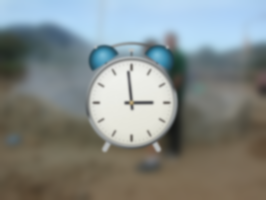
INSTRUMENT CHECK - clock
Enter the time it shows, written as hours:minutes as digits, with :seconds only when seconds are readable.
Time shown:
2:59
